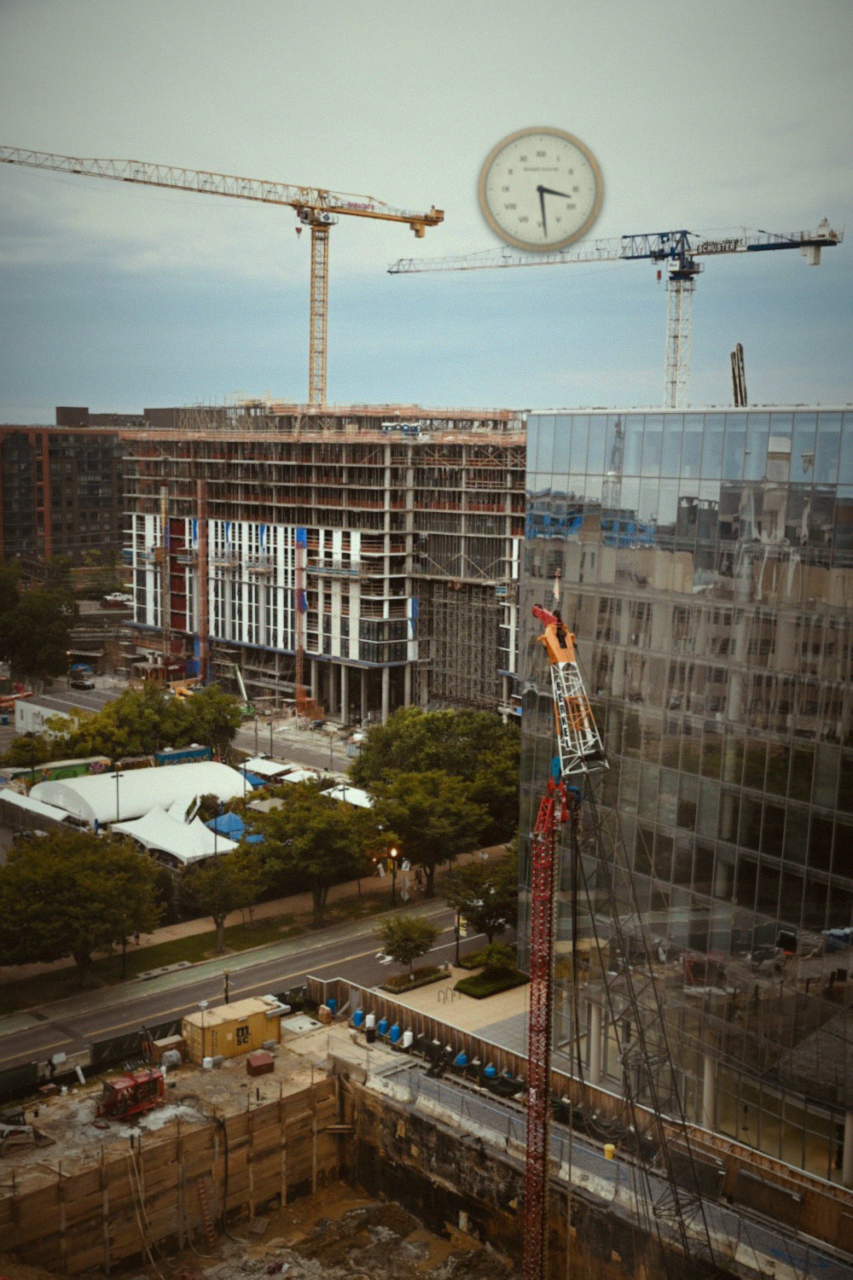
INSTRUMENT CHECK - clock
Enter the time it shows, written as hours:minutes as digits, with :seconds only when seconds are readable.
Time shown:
3:29
